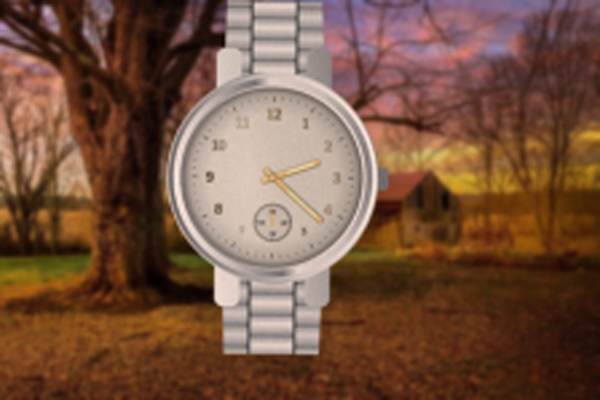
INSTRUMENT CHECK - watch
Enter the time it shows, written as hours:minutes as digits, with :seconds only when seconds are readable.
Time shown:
2:22
